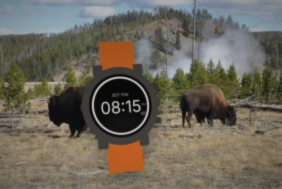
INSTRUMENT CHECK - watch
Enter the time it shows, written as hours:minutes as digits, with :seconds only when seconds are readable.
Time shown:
8:15
